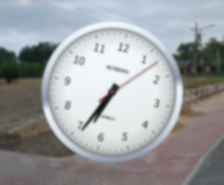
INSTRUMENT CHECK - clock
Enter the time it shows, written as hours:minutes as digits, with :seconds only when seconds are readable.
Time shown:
6:34:07
